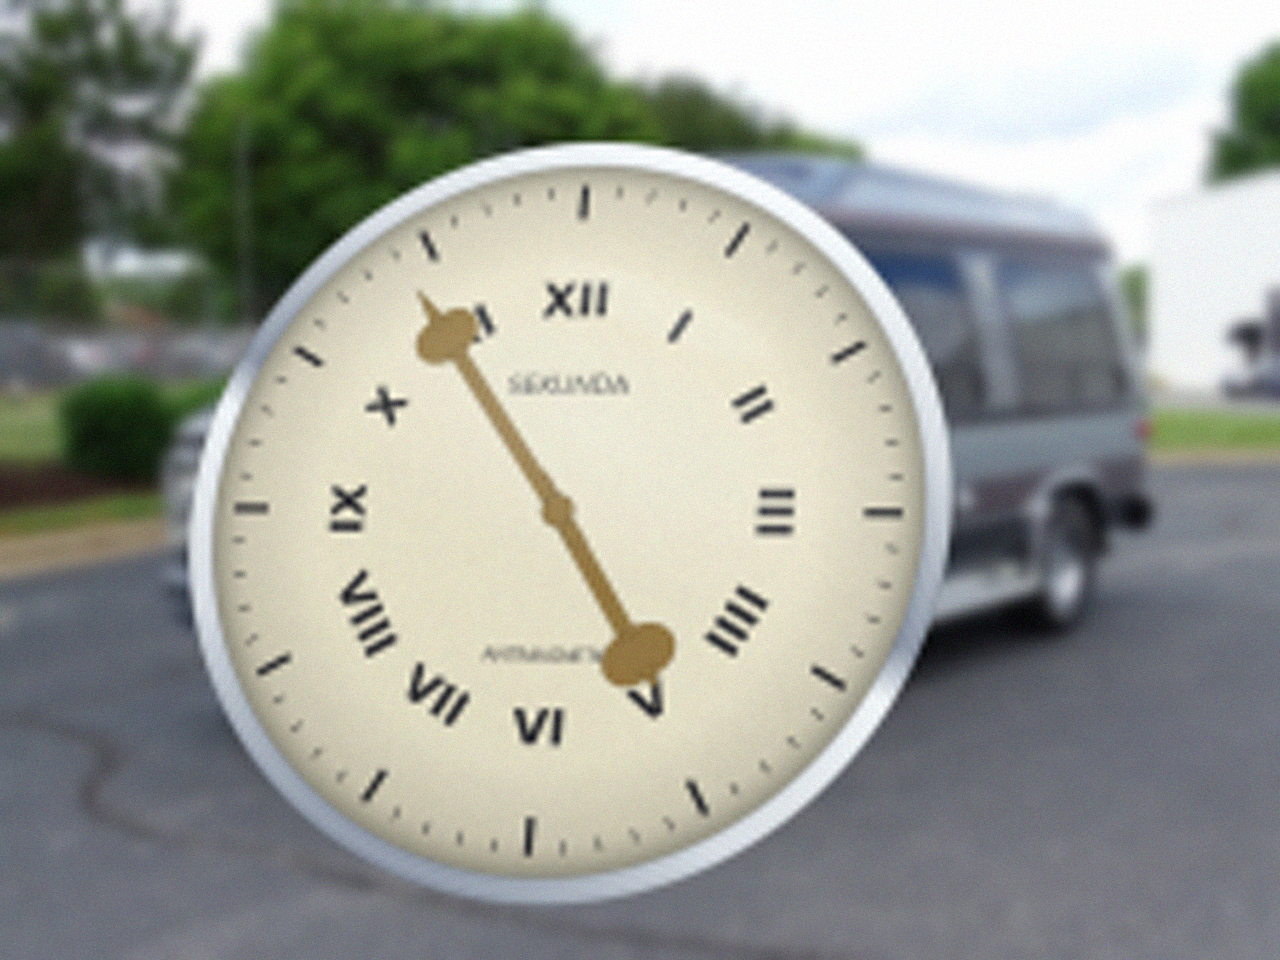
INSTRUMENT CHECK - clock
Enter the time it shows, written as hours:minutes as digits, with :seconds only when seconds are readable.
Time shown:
4:54
